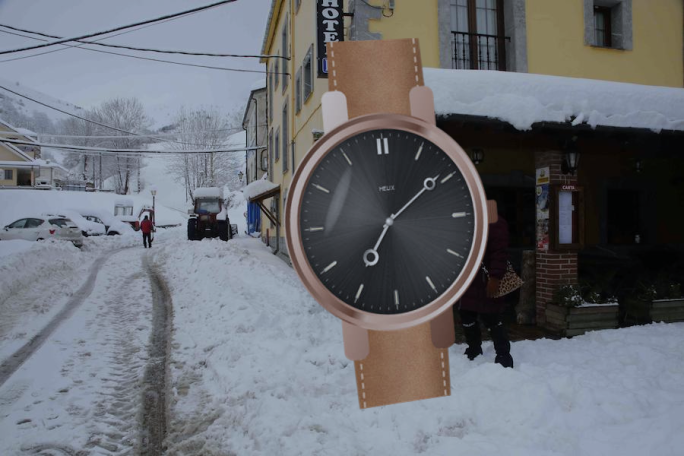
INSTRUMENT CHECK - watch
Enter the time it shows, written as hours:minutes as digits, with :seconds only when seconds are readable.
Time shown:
7:09
